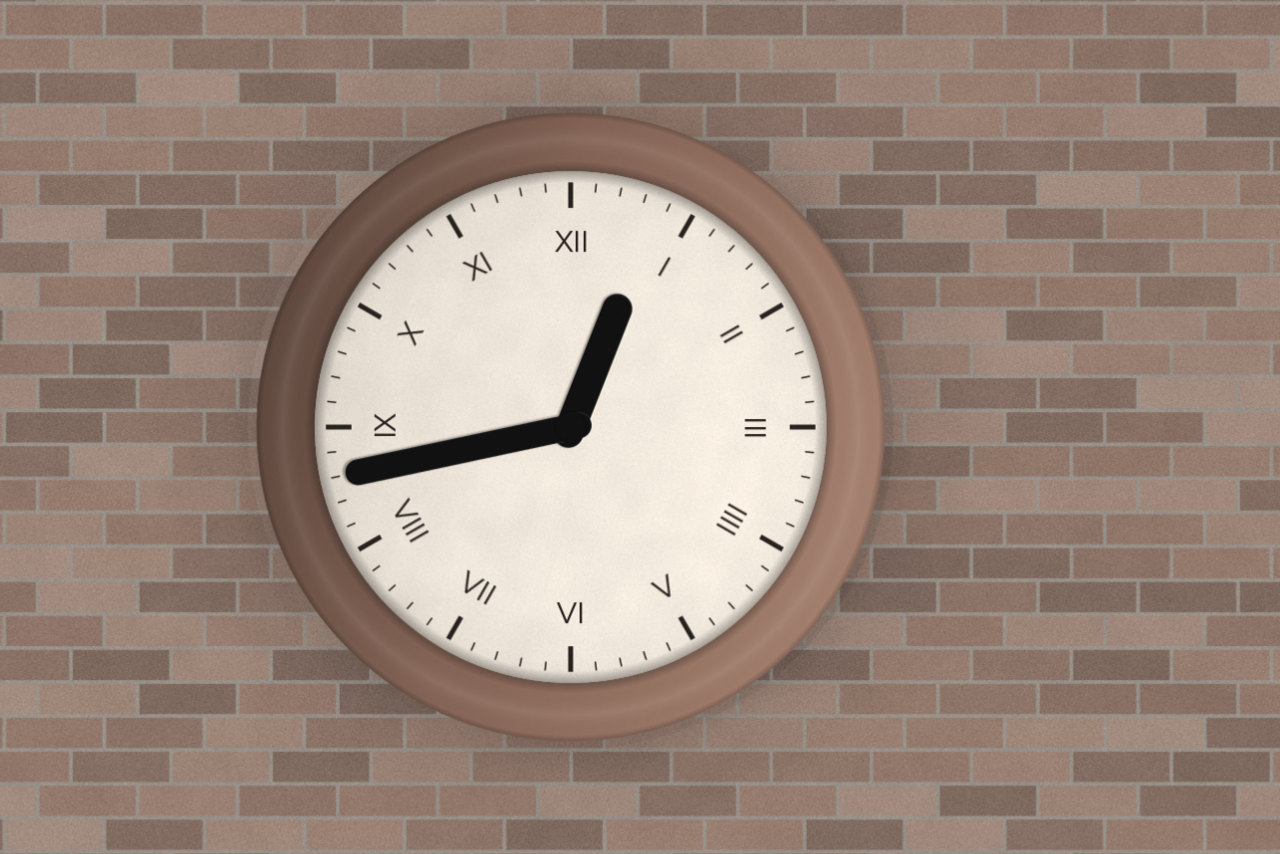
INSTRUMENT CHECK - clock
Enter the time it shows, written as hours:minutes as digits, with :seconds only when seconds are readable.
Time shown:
12:43
